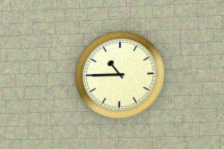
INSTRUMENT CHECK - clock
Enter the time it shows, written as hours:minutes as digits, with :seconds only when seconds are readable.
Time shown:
10:45
